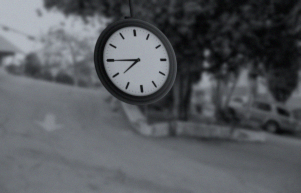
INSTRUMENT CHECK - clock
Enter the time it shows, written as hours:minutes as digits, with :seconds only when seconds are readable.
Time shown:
7:45
